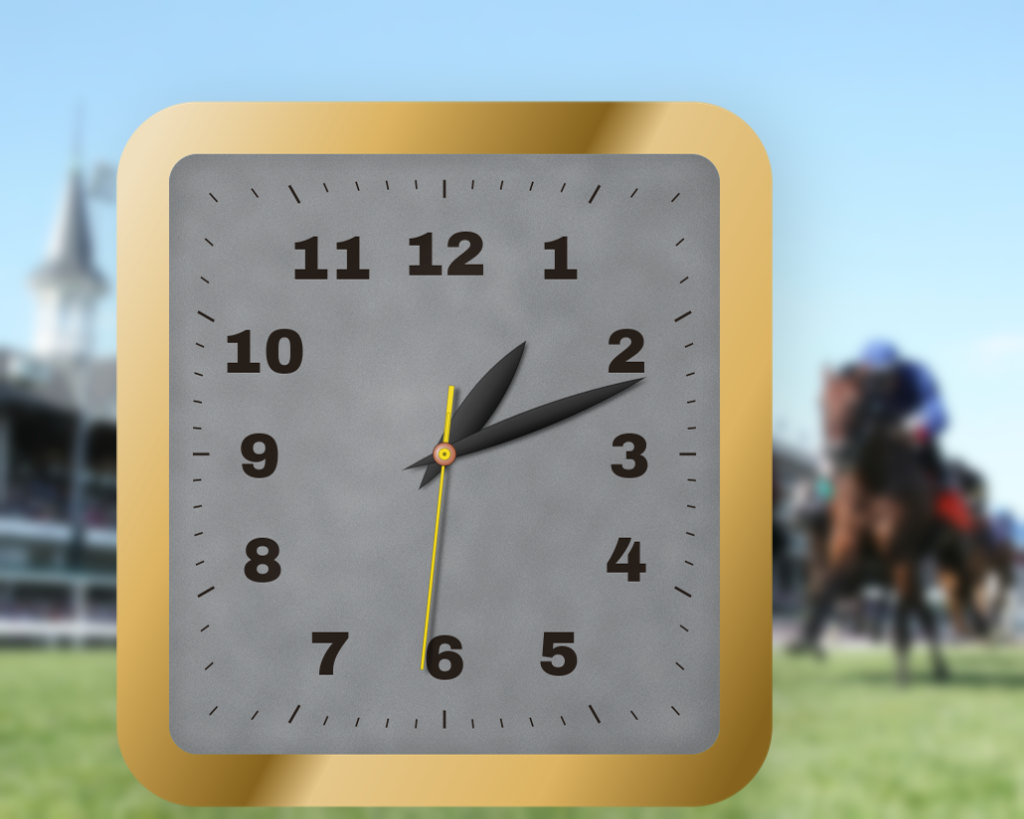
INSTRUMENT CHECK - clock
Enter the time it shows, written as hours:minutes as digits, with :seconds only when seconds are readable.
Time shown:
1:11:31
